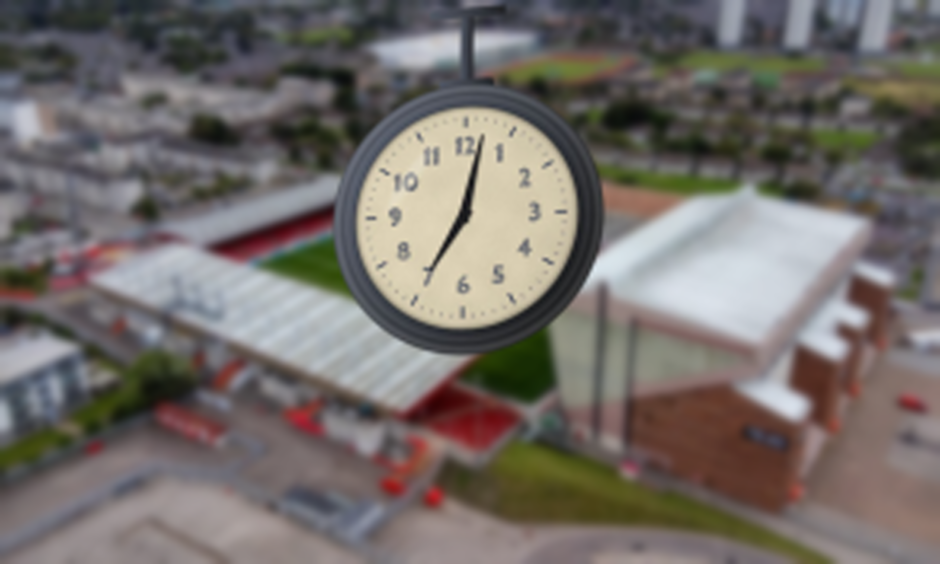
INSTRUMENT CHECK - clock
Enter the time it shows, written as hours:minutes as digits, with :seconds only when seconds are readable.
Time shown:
7:02
